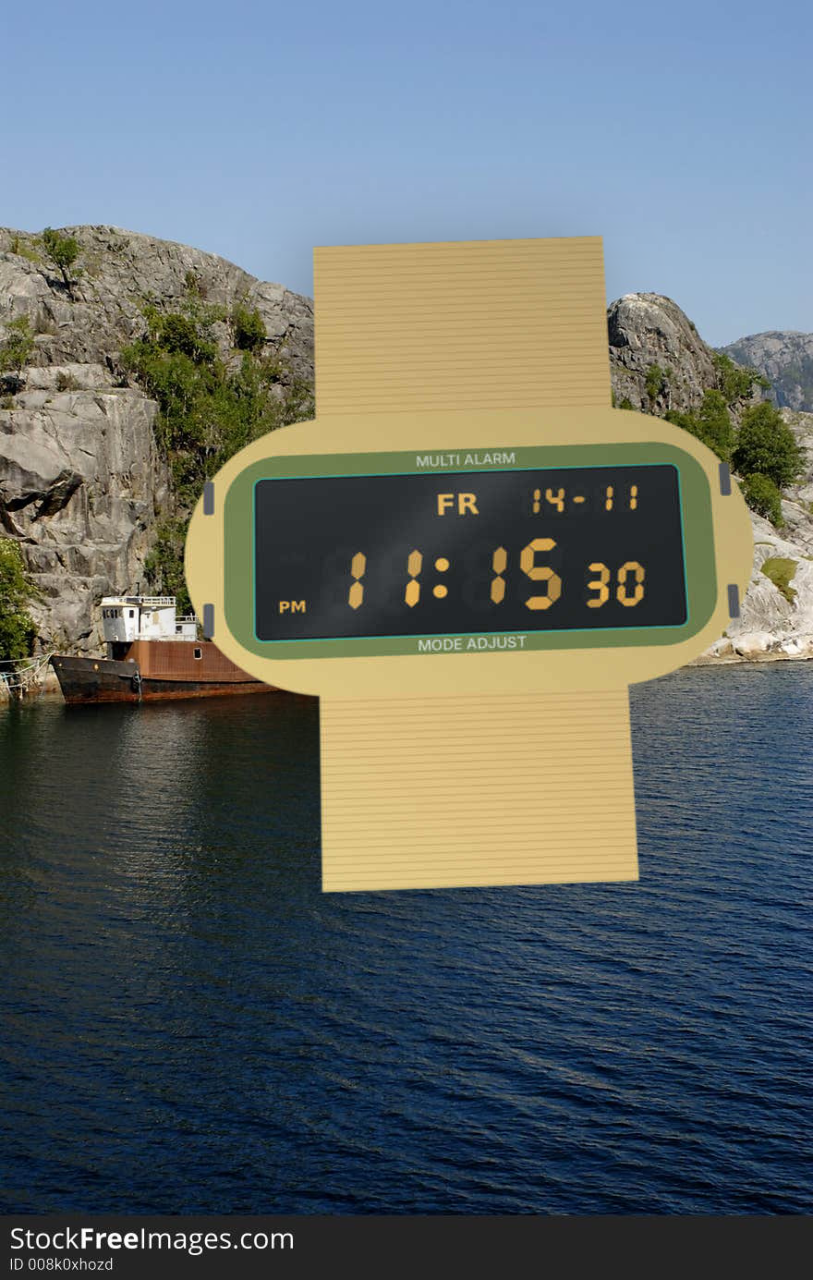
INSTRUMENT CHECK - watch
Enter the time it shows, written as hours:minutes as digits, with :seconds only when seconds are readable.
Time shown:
11:15:30
